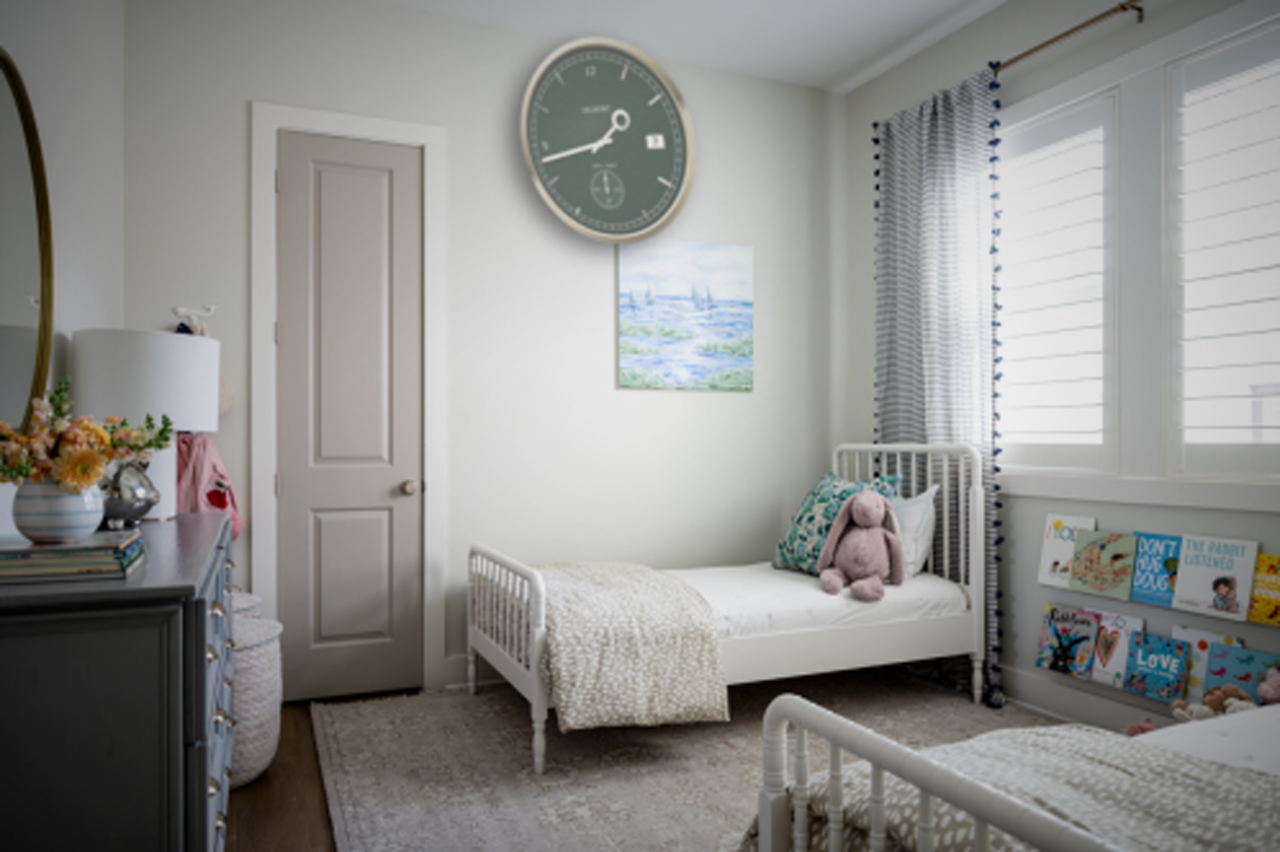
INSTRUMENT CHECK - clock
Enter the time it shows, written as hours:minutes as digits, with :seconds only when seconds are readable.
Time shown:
1:43
